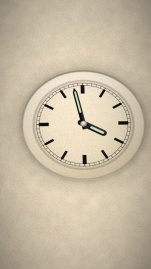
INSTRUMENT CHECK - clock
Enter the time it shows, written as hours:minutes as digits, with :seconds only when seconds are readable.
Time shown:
3:58
